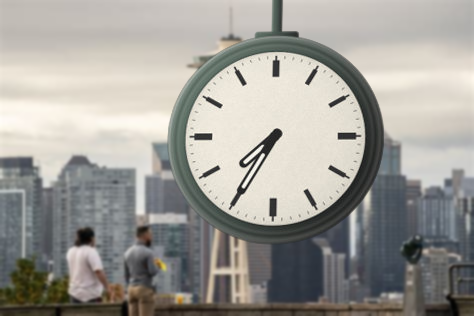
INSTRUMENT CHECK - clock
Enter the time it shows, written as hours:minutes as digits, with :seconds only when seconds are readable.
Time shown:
7:35
